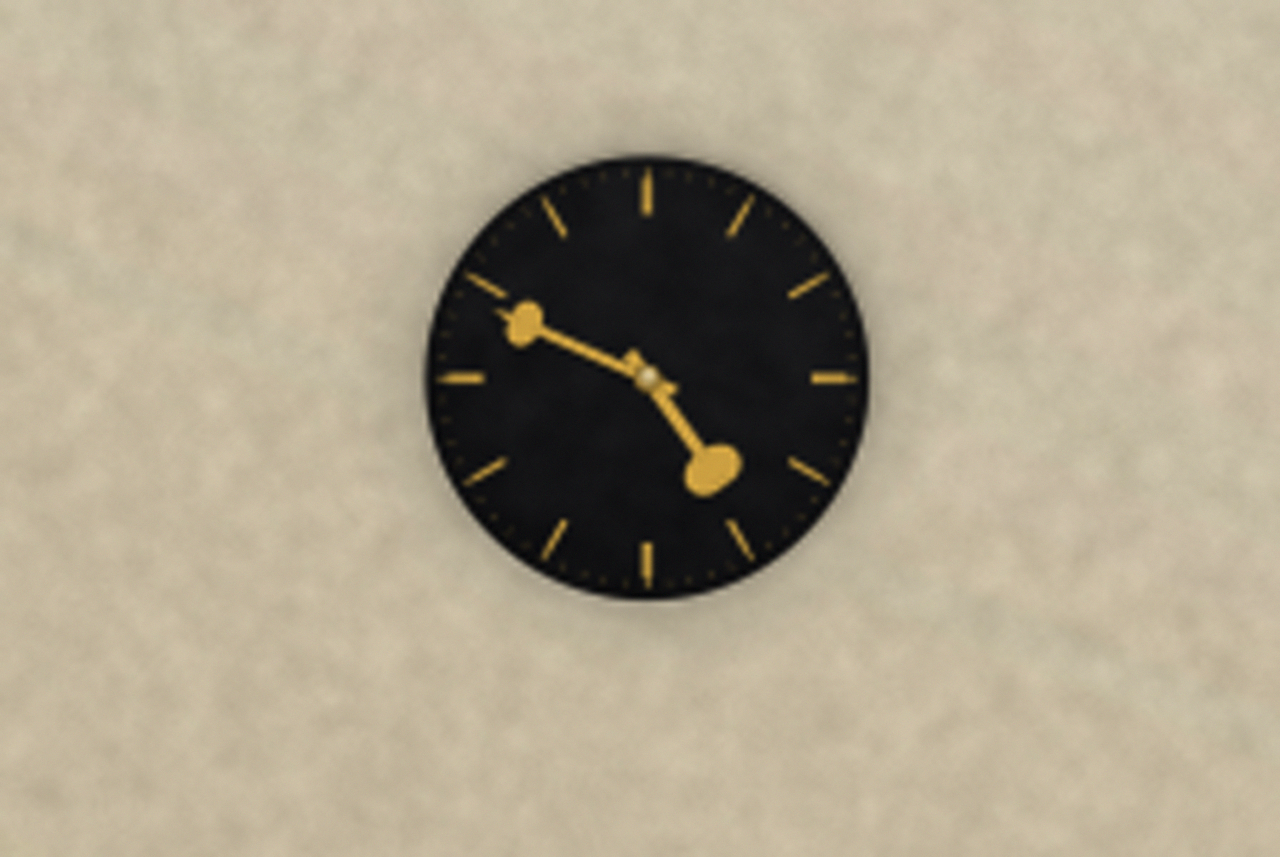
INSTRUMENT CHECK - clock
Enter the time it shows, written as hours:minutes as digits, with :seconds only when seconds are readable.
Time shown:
4:49
